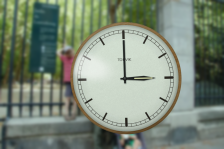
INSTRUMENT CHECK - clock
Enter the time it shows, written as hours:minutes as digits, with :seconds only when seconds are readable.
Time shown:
3:00
